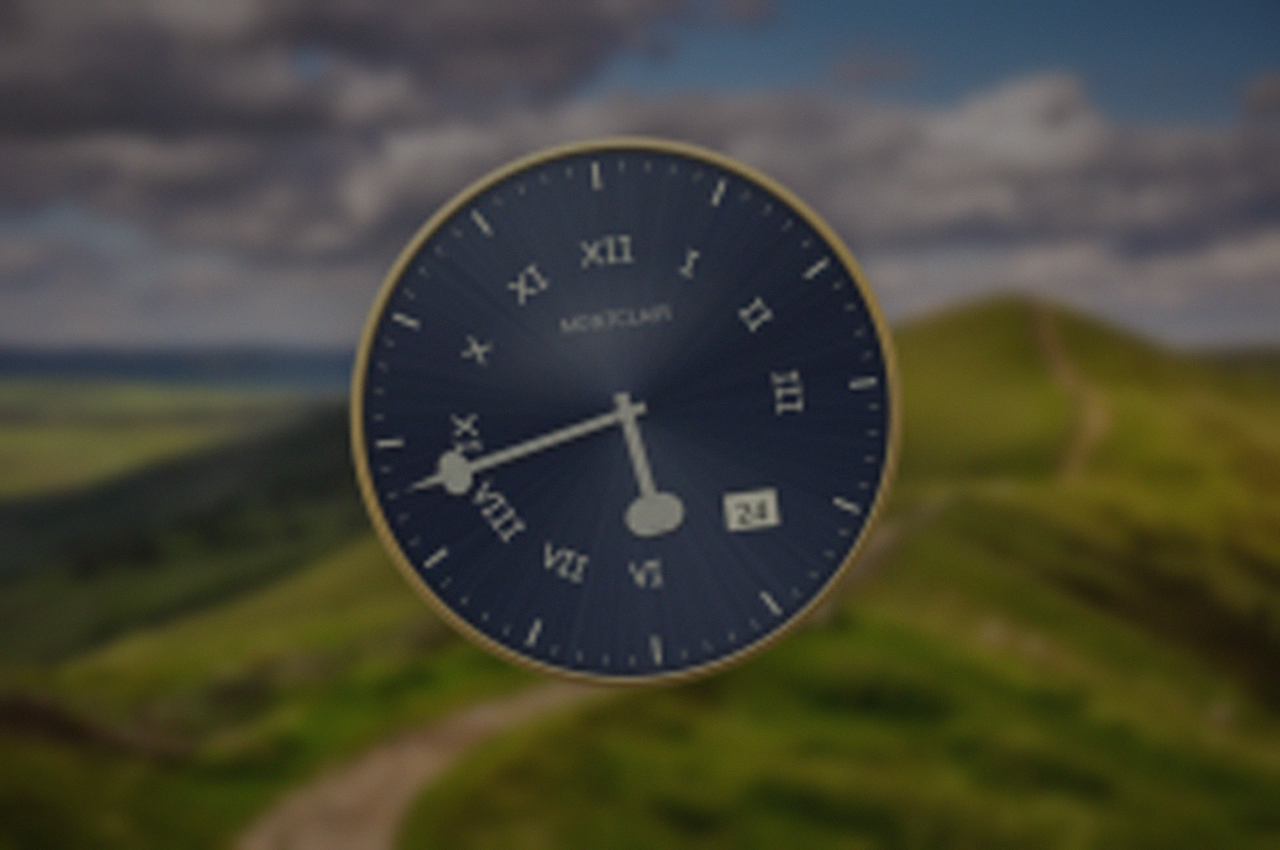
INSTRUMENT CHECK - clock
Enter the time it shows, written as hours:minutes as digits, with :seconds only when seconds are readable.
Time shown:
5:43
